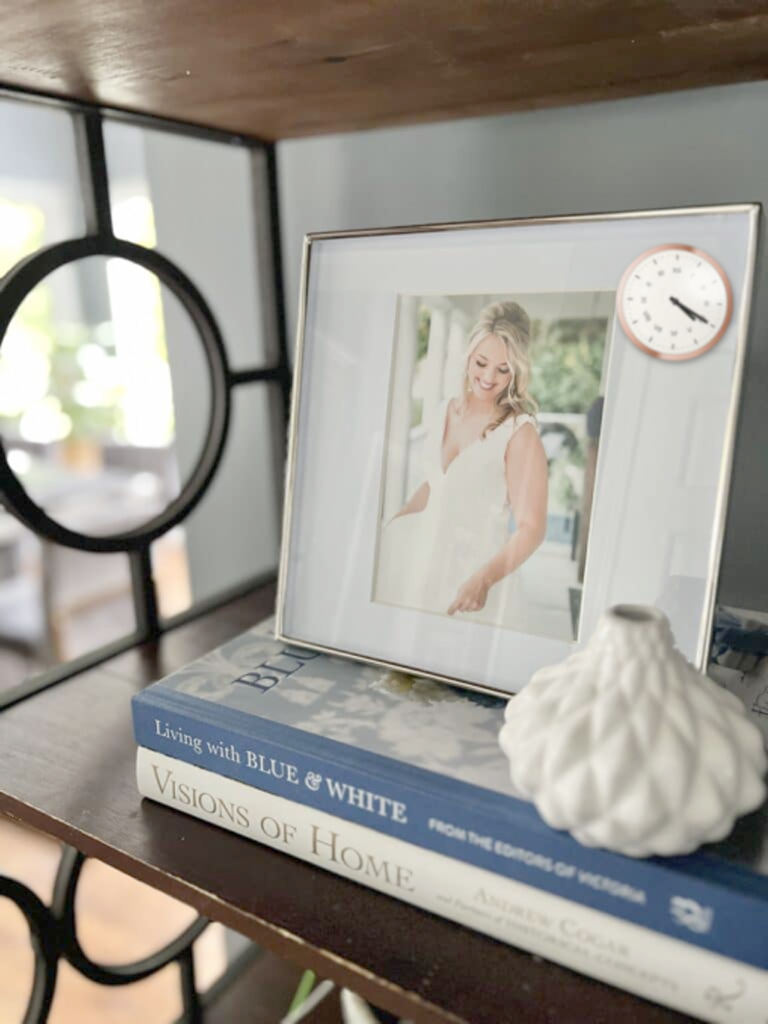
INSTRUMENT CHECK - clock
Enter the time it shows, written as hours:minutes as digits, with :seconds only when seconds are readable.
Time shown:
4:20
